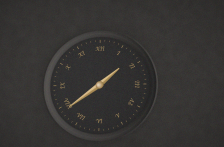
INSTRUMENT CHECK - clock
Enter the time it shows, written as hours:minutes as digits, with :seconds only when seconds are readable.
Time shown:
1:39
